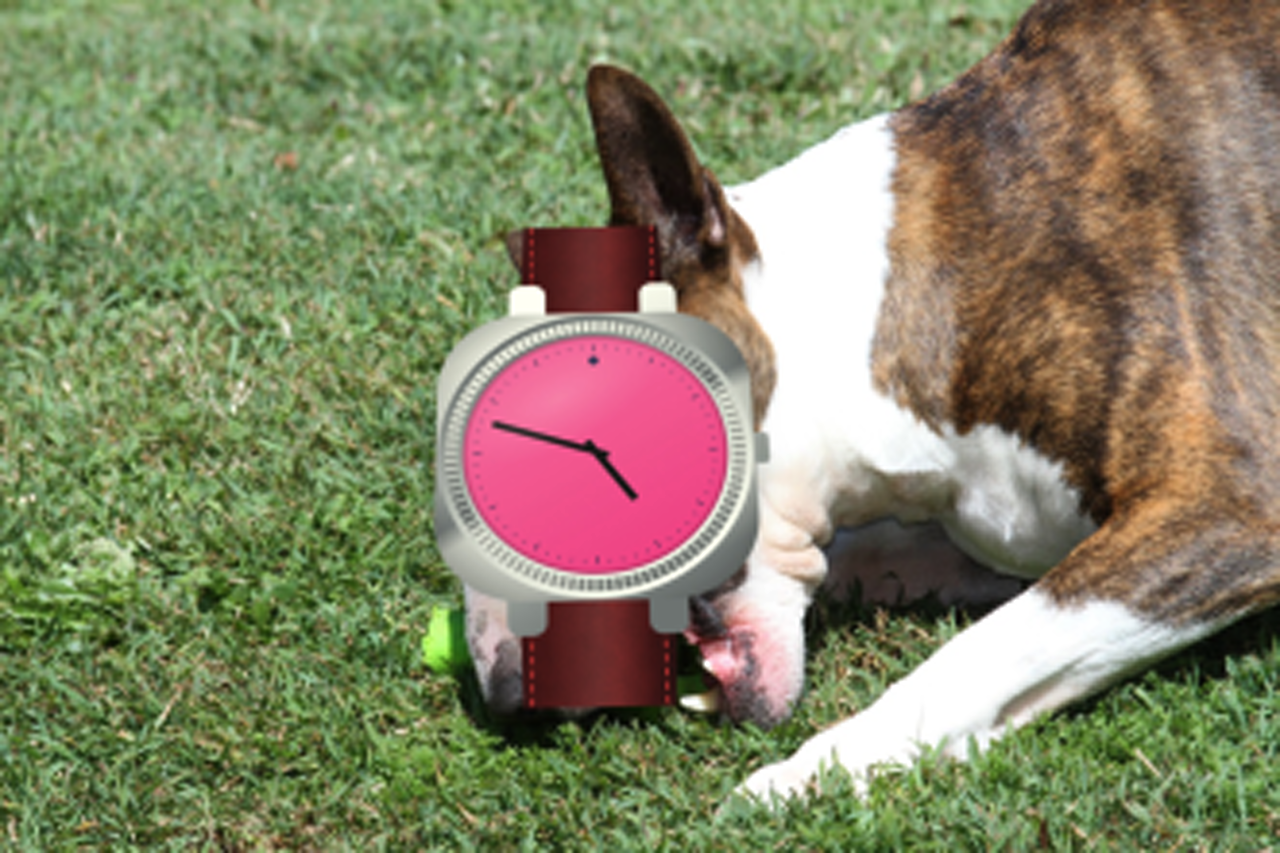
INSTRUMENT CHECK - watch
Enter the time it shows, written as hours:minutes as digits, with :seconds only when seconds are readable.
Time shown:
4:48
